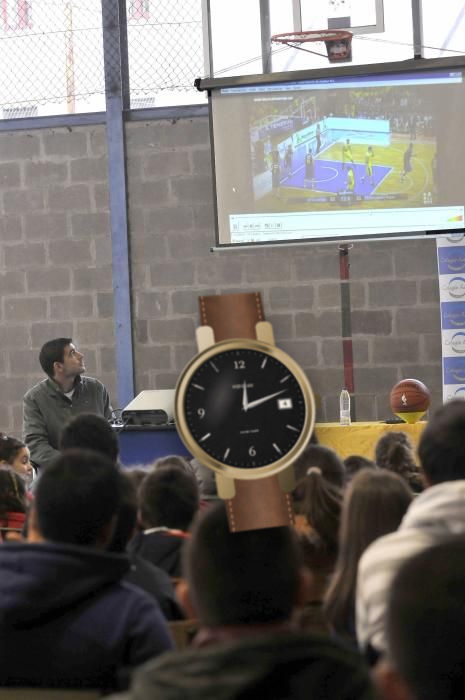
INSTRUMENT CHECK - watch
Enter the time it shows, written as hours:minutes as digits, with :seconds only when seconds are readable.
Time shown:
12:12
